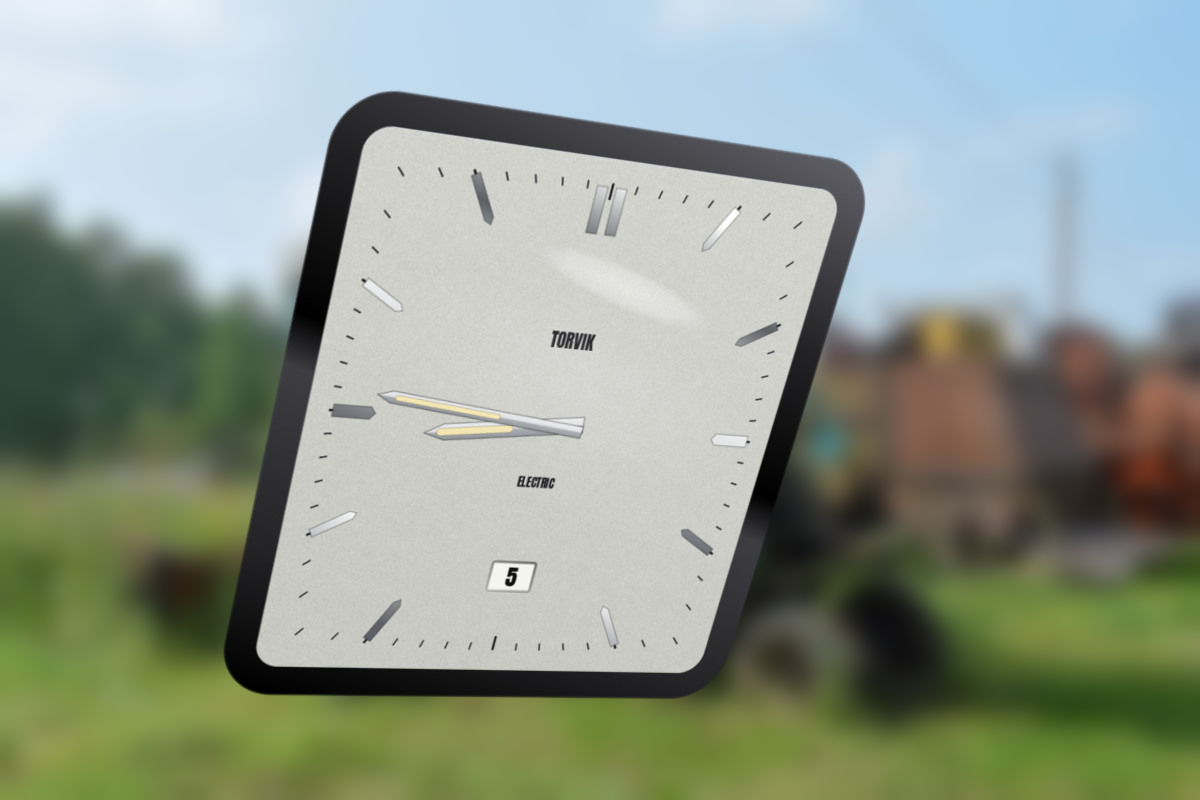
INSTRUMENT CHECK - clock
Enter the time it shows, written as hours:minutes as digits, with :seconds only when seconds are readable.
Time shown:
8:46
